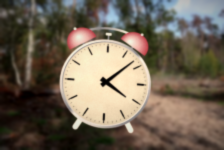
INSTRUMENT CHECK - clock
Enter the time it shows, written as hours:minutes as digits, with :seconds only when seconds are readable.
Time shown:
4:08
